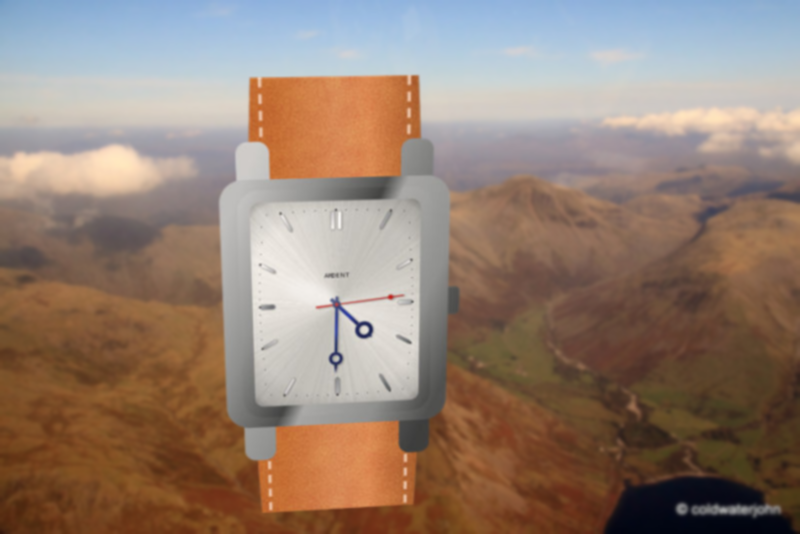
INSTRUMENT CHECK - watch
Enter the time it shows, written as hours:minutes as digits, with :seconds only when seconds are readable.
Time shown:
4:30:14
